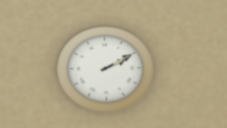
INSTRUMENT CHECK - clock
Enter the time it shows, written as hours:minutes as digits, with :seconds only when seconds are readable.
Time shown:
2:10
